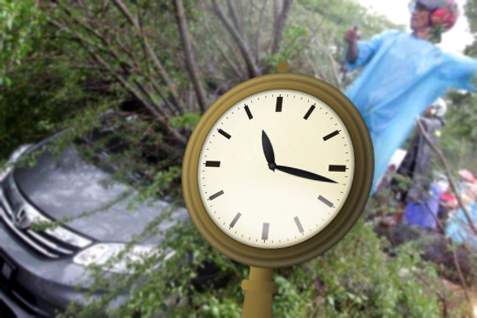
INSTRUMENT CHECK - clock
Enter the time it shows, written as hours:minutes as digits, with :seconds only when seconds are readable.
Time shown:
11:17
